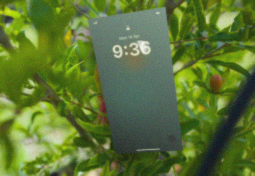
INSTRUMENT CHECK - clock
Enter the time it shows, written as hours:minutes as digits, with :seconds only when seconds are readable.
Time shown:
9:36
